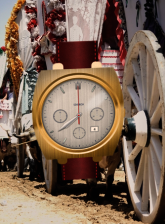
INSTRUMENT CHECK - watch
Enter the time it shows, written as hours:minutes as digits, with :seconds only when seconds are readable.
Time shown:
7:39
